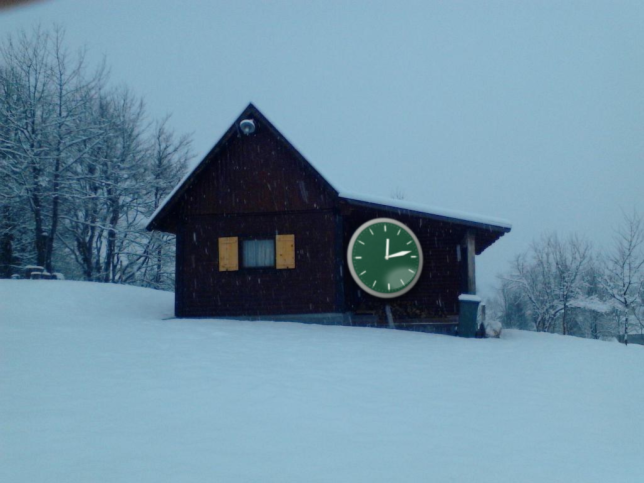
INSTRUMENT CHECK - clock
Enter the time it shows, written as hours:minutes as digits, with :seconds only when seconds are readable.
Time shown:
12:13
